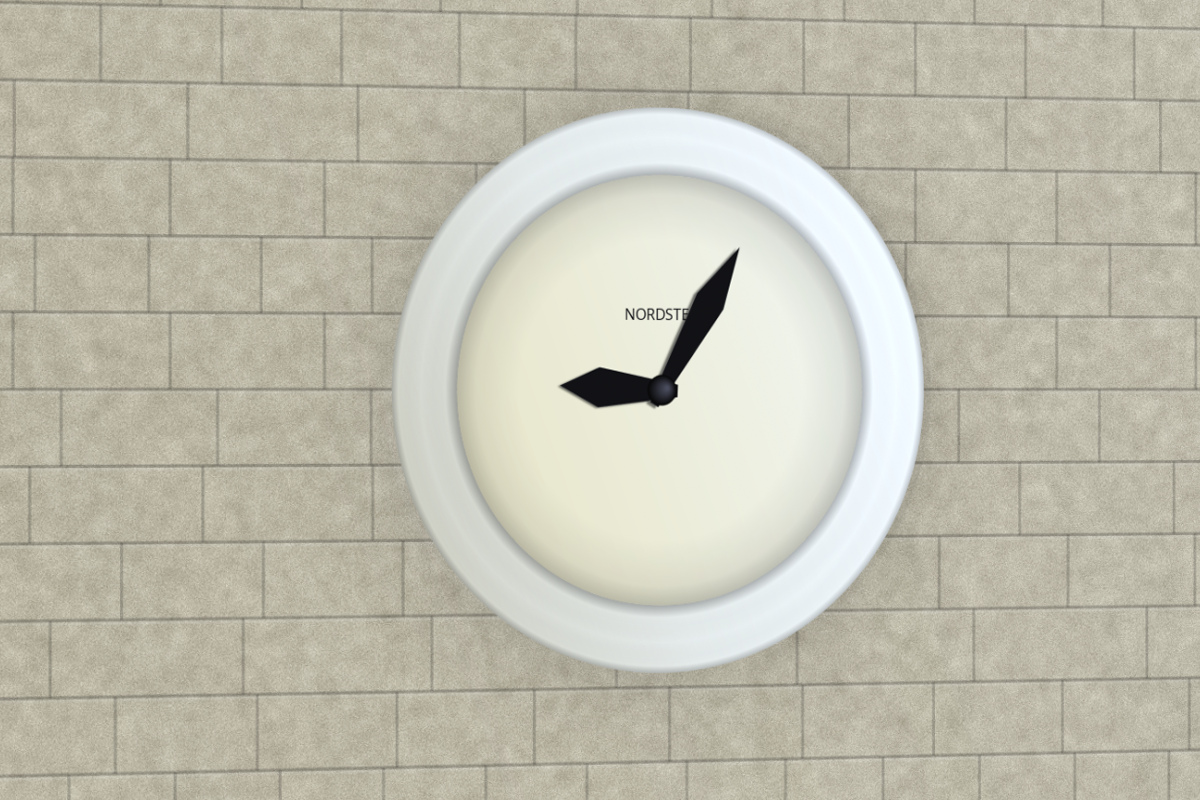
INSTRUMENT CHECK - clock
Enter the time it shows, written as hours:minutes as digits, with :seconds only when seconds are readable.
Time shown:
9:05
